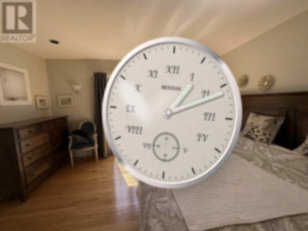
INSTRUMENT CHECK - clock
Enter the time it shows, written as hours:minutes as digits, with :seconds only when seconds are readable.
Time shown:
1:11
